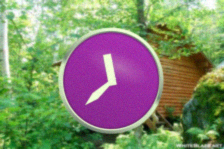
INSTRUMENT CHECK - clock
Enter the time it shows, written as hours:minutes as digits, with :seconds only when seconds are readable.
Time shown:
11:38
